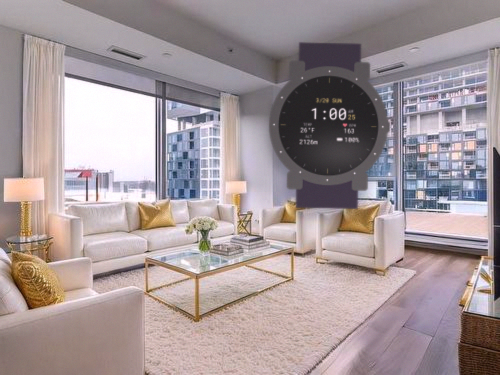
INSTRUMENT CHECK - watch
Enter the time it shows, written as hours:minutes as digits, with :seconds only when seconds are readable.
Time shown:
1:00
